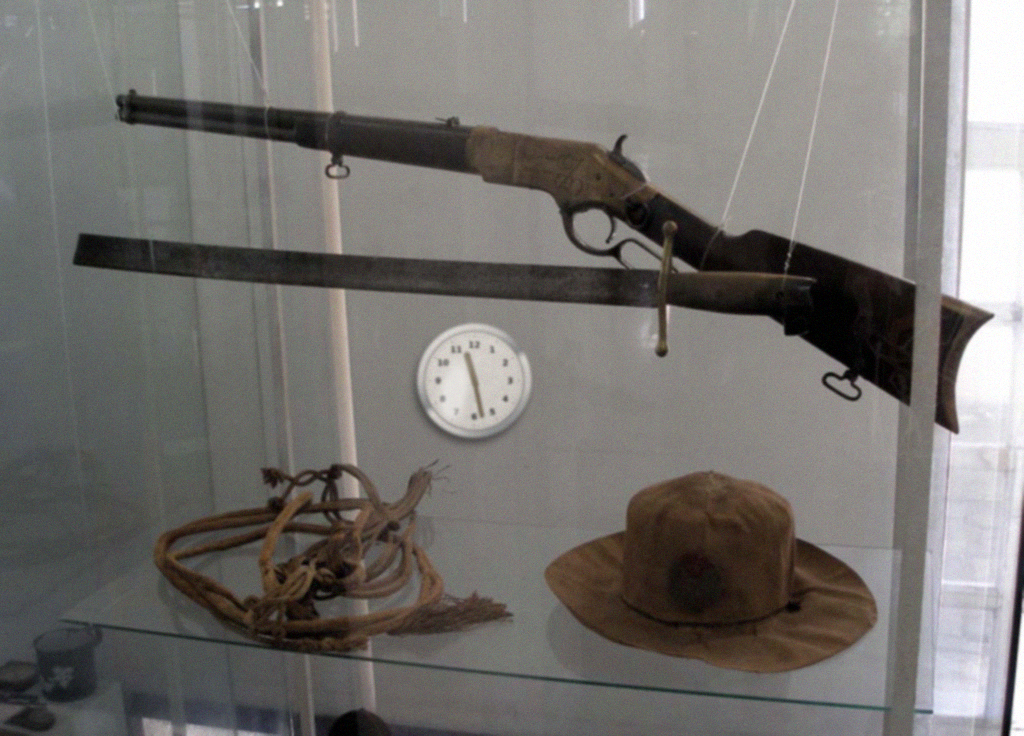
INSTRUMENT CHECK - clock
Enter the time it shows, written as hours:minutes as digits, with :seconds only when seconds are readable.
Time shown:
11:28
